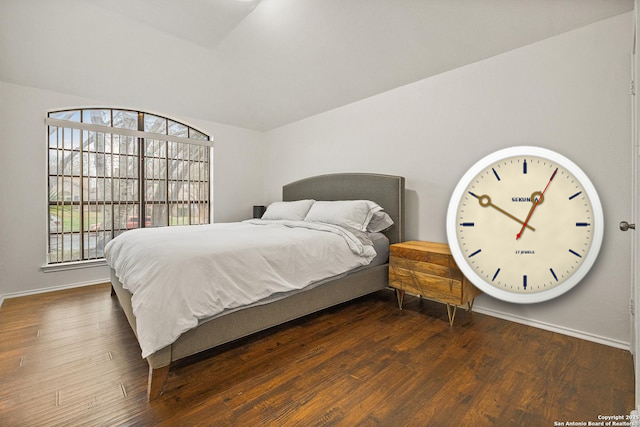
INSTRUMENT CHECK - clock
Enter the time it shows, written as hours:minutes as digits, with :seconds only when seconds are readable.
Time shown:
12:50:05
